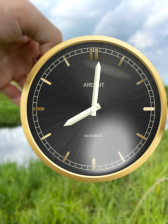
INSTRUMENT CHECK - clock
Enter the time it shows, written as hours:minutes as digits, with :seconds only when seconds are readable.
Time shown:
8:01
